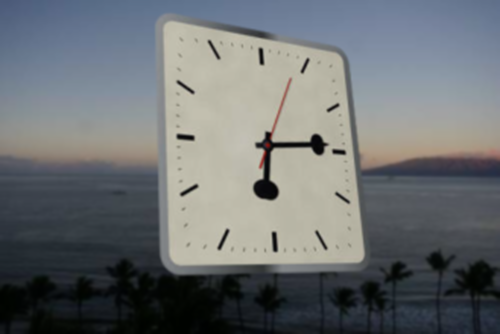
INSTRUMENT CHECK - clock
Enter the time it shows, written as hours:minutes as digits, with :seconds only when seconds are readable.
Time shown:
6:14:04
